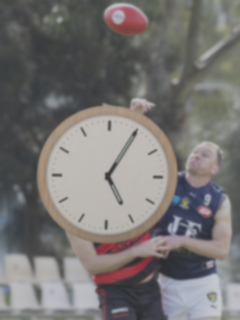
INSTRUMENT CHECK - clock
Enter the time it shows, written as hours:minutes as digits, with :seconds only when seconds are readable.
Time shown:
5:05
